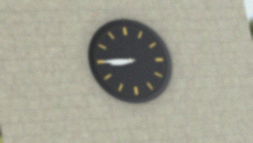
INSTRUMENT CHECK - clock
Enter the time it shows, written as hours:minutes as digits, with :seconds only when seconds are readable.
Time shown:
8:45
